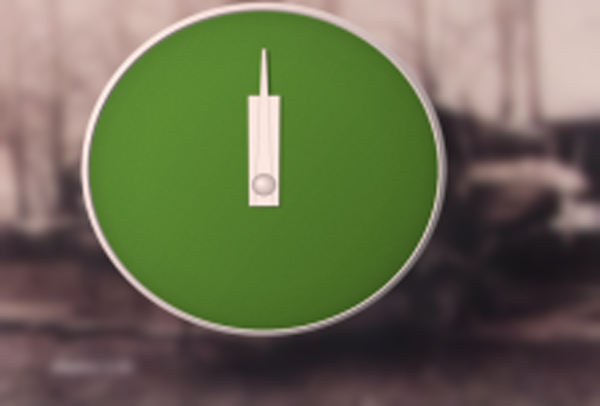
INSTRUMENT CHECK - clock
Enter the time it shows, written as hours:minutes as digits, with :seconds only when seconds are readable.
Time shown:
12:00
